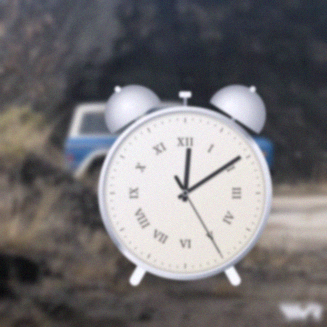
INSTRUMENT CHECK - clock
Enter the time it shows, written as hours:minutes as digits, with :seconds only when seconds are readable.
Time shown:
12:09:25
